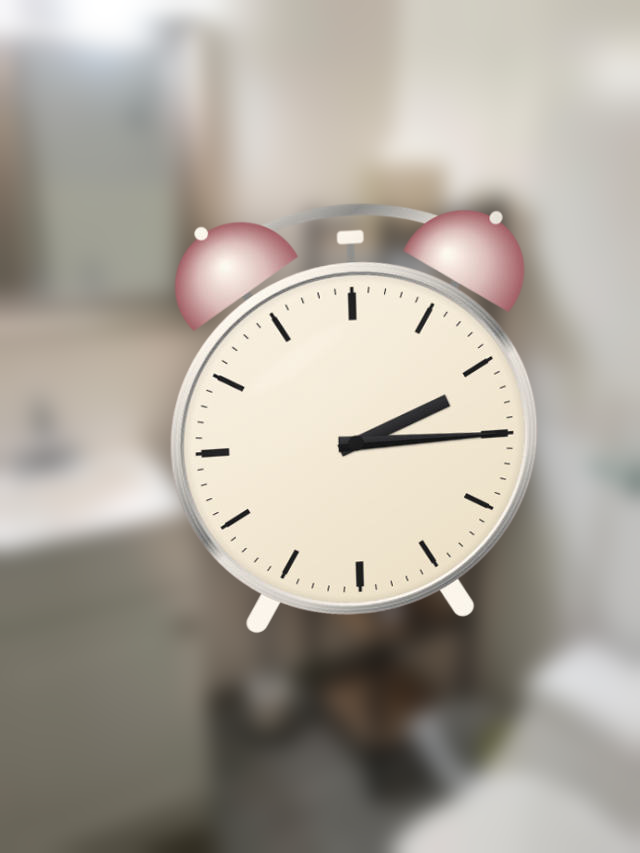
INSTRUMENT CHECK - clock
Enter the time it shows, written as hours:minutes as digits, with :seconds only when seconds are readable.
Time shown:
2:15
